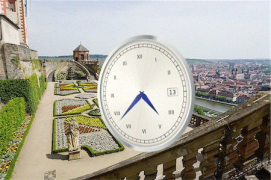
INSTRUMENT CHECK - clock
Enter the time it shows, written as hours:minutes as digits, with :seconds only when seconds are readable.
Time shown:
4:38
